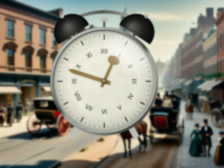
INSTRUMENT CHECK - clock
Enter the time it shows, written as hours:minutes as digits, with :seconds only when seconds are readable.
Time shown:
12:48
